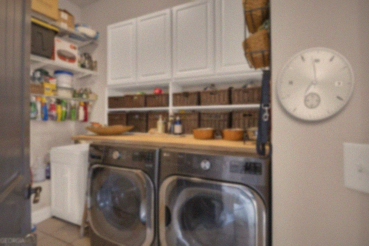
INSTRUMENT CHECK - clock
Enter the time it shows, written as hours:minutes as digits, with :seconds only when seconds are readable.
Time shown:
6:58
